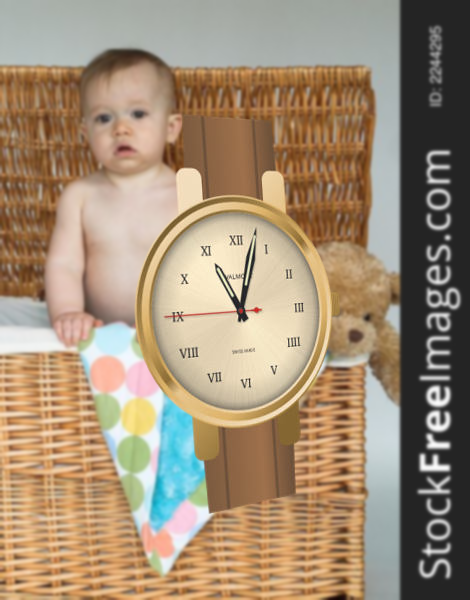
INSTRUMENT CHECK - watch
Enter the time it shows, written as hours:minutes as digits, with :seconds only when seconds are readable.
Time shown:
11:02:45
